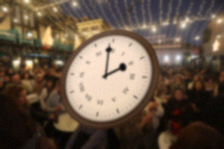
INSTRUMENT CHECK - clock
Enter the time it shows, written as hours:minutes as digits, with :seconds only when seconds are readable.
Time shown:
1:59
